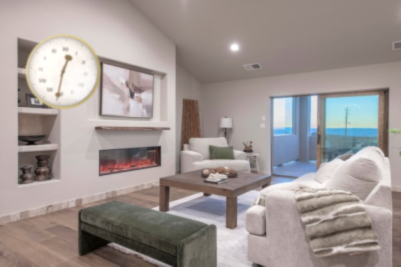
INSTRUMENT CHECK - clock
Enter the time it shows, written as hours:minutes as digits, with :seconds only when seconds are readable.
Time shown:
12:31
